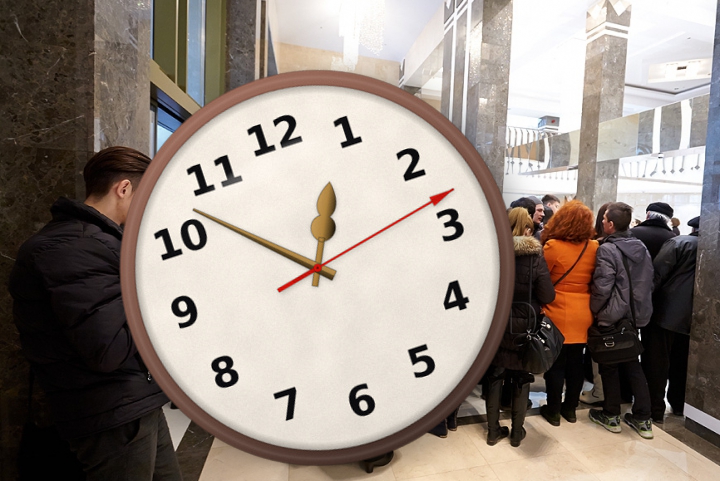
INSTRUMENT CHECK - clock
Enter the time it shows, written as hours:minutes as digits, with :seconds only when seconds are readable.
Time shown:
12:52:13
